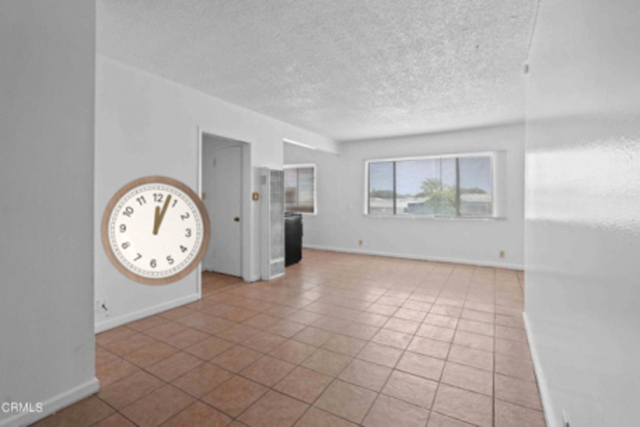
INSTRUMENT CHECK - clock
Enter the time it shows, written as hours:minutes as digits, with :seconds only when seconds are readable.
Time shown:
12:03
